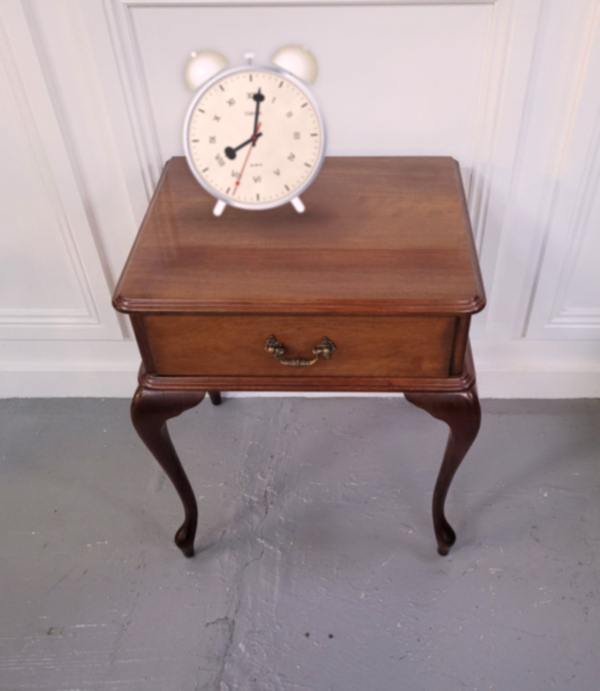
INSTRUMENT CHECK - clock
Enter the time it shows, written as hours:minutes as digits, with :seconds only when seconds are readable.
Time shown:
8:01:34
